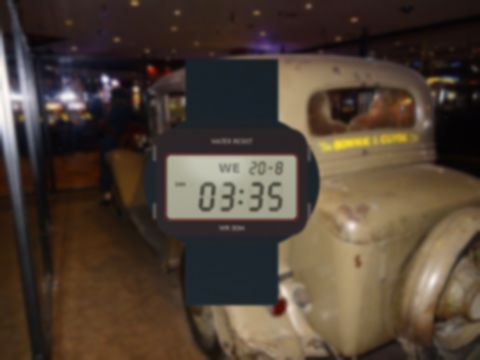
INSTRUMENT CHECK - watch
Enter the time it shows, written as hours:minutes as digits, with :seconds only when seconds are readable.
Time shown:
3:35
